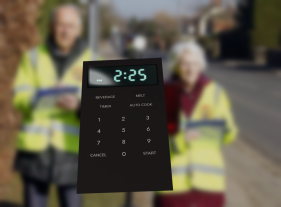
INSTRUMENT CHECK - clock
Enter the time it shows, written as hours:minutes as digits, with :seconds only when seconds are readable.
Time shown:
2:25
